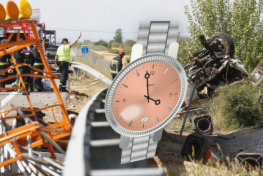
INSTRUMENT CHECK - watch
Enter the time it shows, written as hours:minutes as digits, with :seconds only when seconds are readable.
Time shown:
3:58
